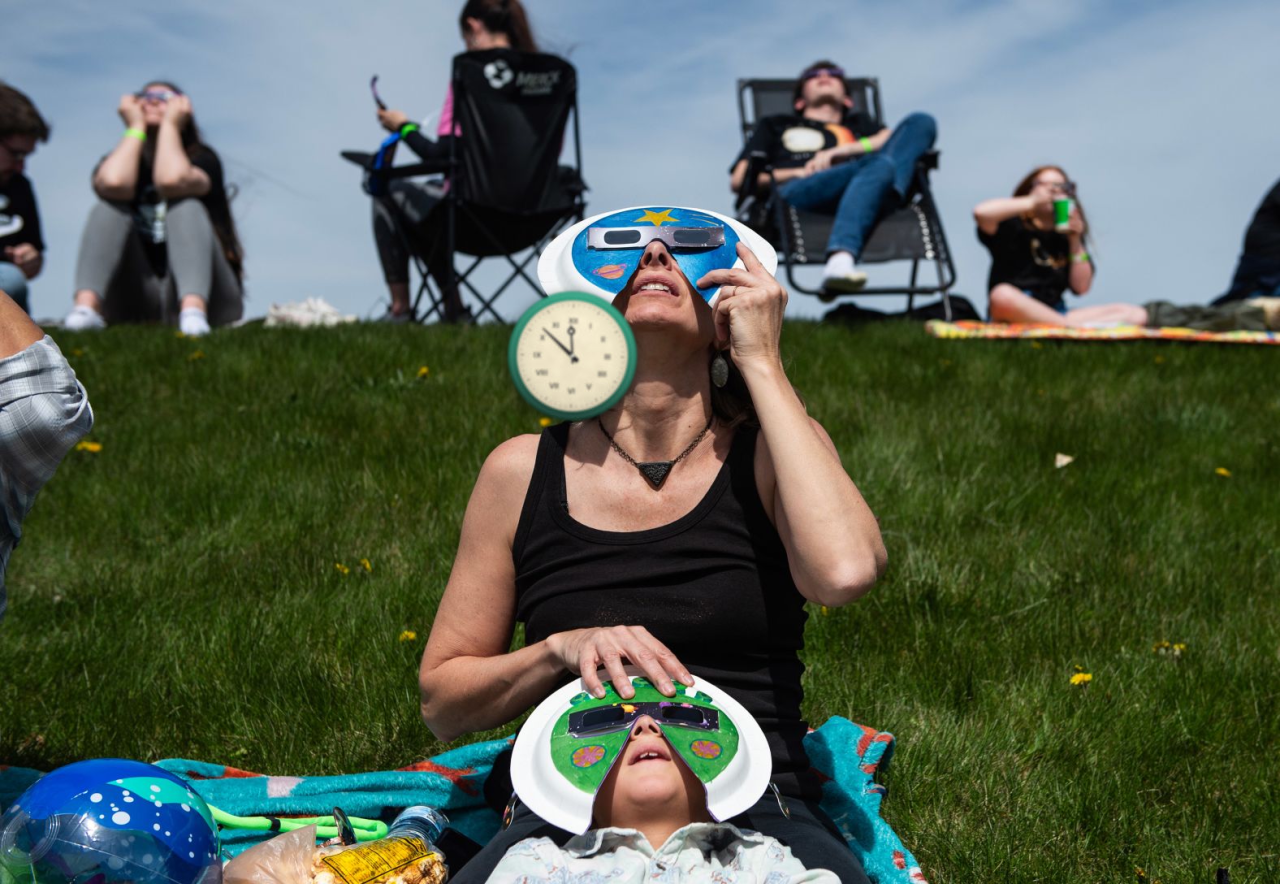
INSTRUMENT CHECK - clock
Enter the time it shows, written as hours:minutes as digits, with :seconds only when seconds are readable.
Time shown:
11:52
